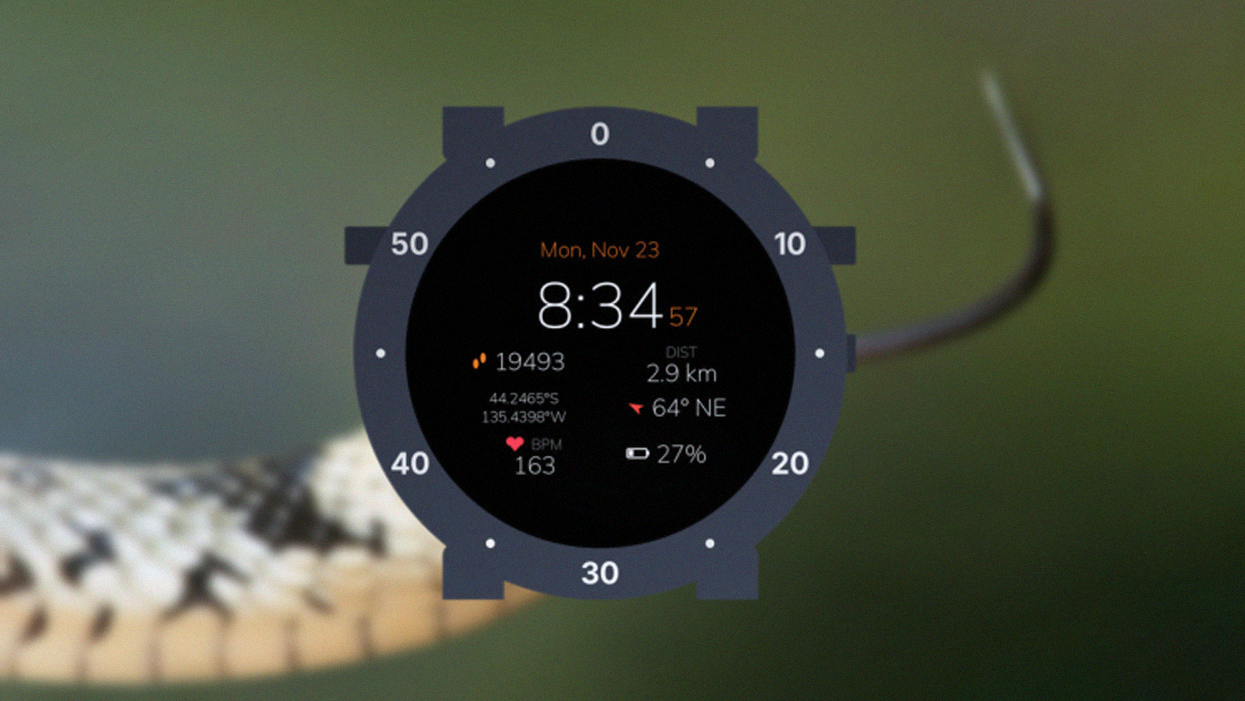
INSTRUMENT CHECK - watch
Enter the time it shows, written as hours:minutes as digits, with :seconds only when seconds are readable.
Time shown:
8:34:57
